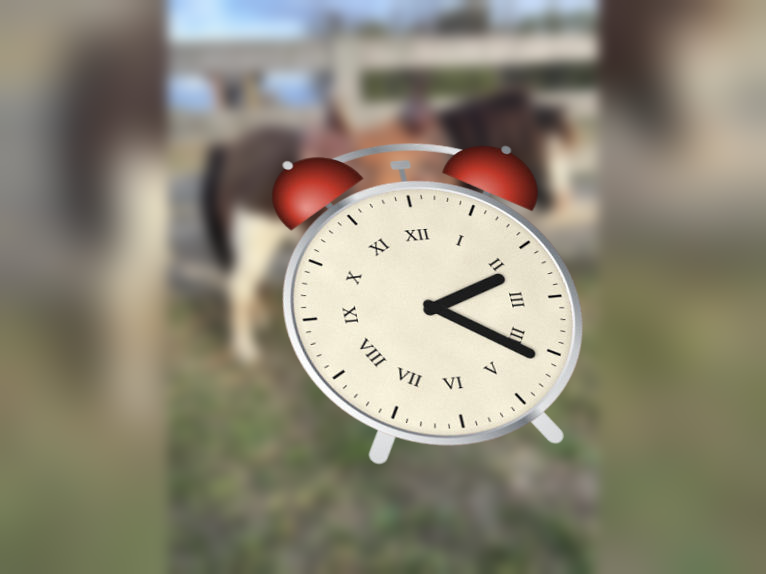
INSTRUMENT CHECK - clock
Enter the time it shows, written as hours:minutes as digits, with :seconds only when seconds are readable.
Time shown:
2:21
